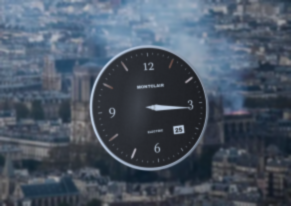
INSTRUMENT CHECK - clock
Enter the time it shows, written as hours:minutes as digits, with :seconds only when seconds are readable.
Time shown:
3:16
